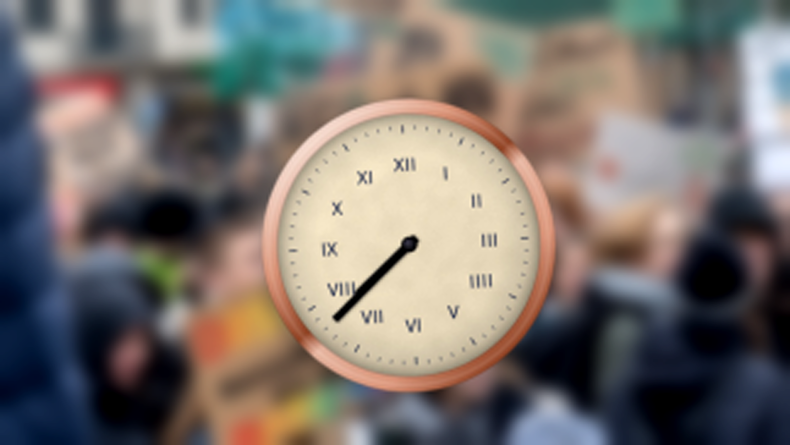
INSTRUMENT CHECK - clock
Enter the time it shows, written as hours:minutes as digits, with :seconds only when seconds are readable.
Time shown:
7:38
